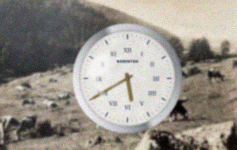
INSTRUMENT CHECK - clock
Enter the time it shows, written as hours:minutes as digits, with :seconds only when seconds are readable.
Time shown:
5:40
